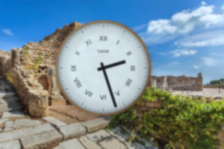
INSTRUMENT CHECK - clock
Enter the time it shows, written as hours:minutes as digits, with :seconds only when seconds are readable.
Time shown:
2:27
